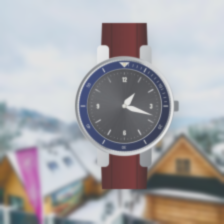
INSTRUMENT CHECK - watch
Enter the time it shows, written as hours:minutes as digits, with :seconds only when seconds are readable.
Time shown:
1:18
